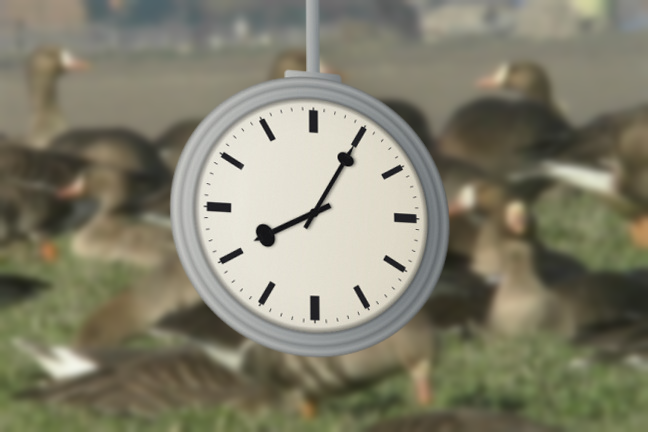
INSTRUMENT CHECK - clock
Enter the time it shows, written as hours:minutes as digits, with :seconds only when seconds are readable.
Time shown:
8:05
